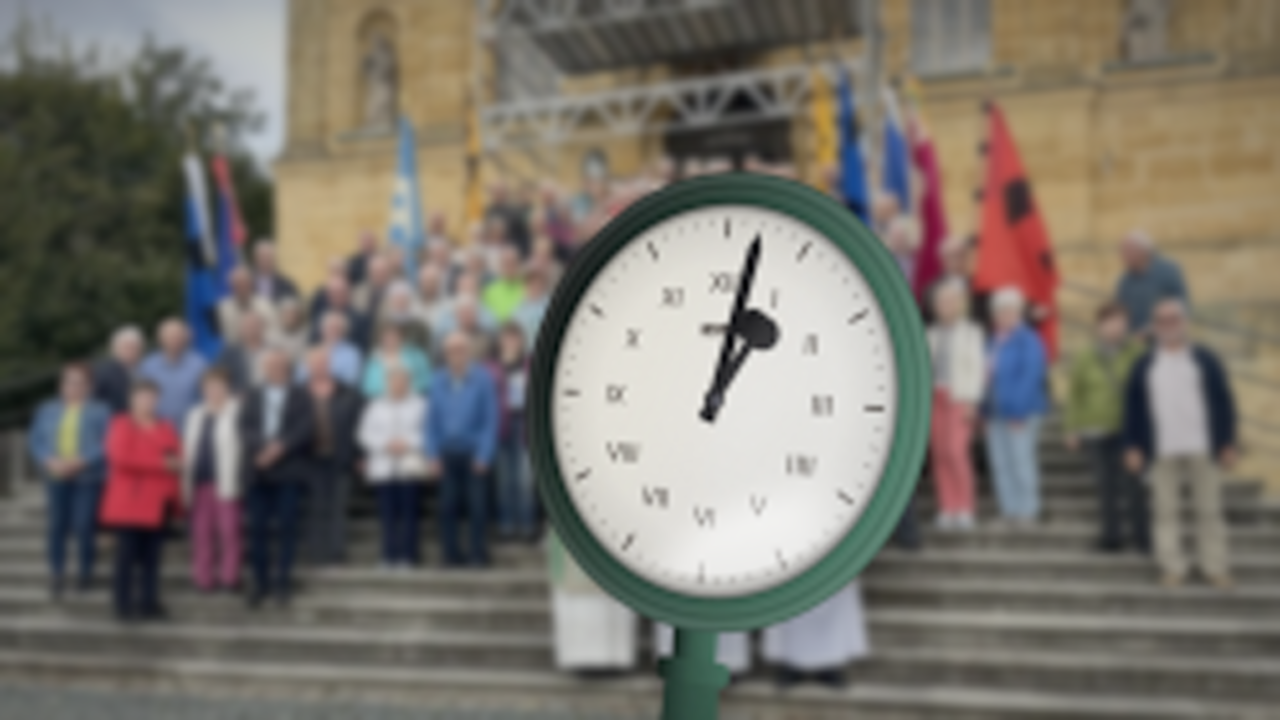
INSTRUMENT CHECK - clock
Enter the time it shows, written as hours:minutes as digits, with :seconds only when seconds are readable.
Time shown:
1:02
